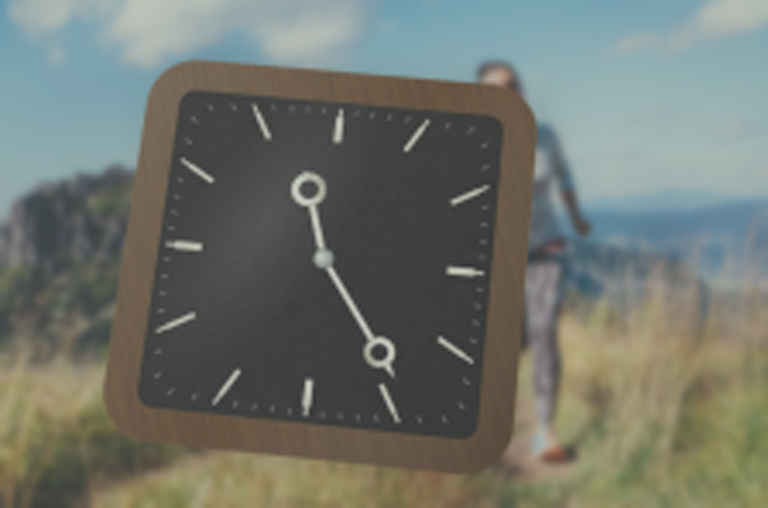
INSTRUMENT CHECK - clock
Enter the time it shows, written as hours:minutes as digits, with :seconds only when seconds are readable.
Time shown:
11:24
